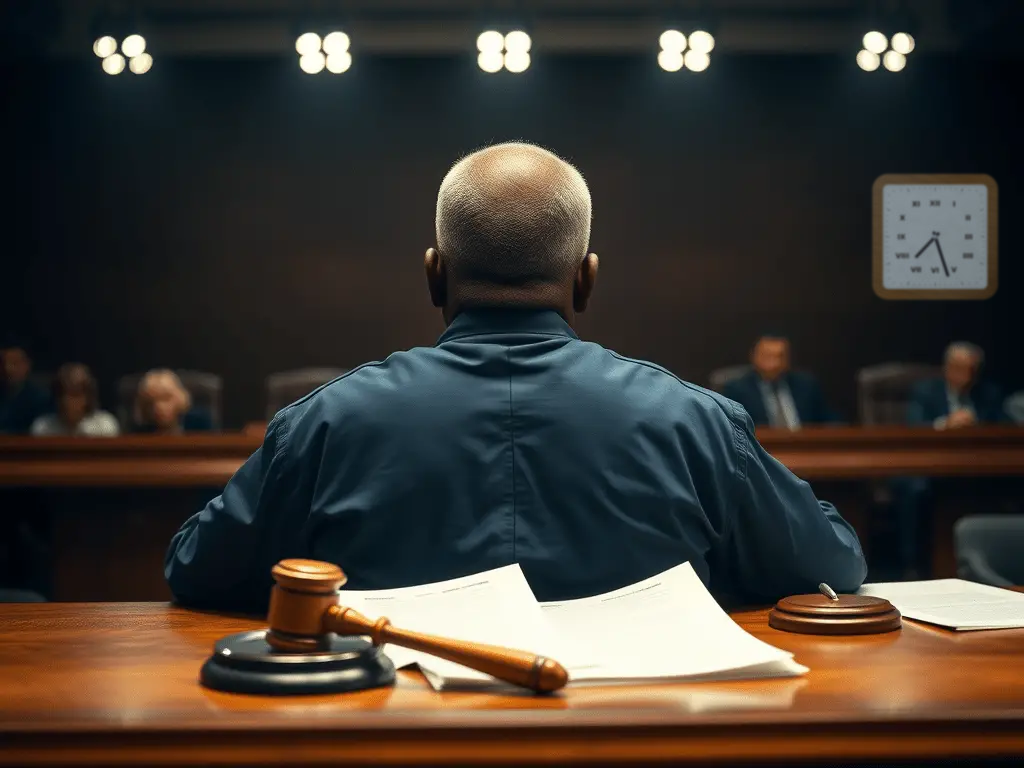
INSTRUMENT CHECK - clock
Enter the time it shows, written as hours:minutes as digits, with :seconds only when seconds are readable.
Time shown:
7:27
